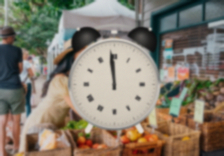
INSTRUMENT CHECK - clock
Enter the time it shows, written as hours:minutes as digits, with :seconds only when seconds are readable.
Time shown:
11:59
